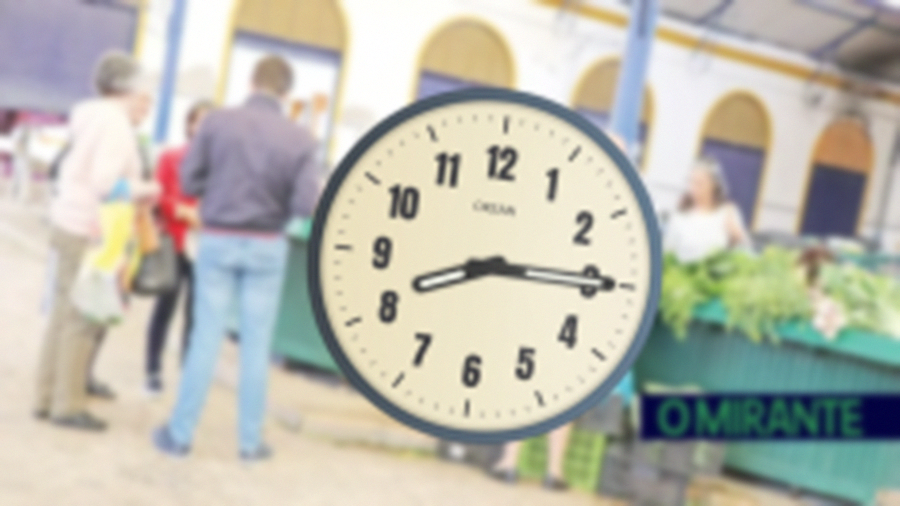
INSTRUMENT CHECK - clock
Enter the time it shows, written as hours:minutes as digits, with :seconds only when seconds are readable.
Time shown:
8:15
